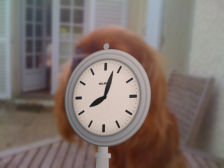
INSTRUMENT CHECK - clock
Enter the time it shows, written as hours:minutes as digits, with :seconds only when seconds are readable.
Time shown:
8:03
